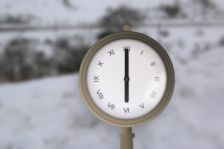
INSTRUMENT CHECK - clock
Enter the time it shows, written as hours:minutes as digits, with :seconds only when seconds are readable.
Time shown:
6:00
